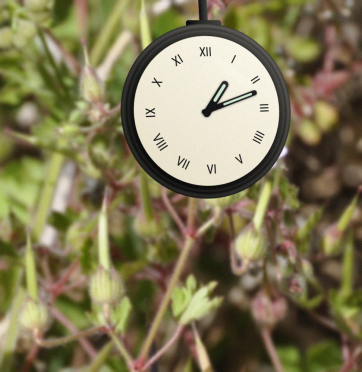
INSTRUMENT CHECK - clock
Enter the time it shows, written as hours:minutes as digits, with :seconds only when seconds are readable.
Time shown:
1:12
